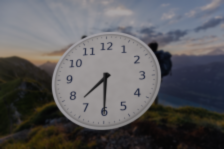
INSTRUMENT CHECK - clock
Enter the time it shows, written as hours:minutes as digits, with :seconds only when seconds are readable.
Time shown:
7:30
